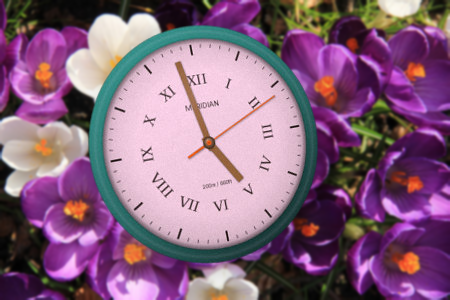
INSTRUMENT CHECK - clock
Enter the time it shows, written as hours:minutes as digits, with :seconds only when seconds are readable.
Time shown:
4:58:11
